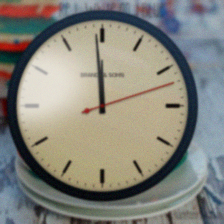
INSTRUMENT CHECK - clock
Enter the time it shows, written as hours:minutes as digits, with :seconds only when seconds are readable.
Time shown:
11:59:12
